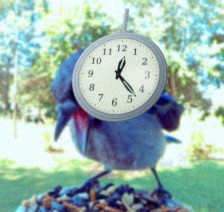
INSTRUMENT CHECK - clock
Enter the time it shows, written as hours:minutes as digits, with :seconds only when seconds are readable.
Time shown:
12:23
